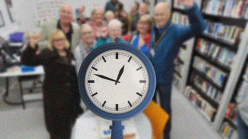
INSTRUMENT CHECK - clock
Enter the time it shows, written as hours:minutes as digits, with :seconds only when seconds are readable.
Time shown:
12:48
